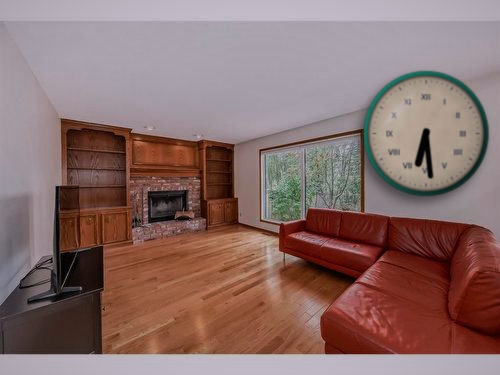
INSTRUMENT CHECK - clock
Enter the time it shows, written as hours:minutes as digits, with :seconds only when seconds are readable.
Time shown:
6:29
